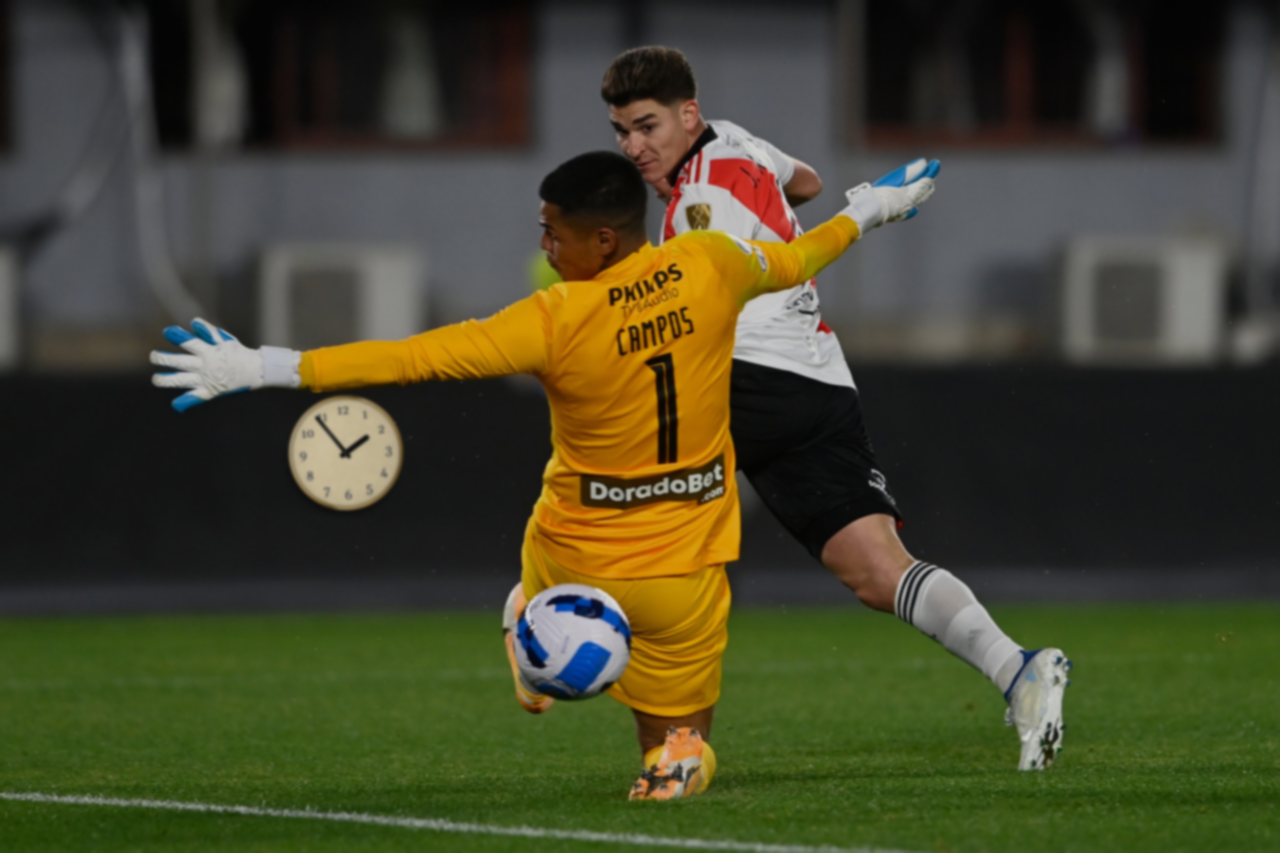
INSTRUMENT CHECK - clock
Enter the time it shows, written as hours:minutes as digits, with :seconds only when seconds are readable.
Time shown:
1:54
